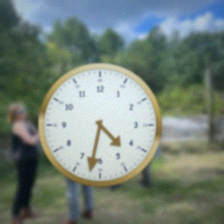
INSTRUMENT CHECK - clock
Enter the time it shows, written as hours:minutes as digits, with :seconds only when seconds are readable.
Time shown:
4:32
